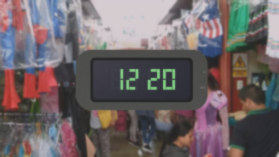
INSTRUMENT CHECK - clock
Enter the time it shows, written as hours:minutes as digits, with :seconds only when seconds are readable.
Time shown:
12:20
